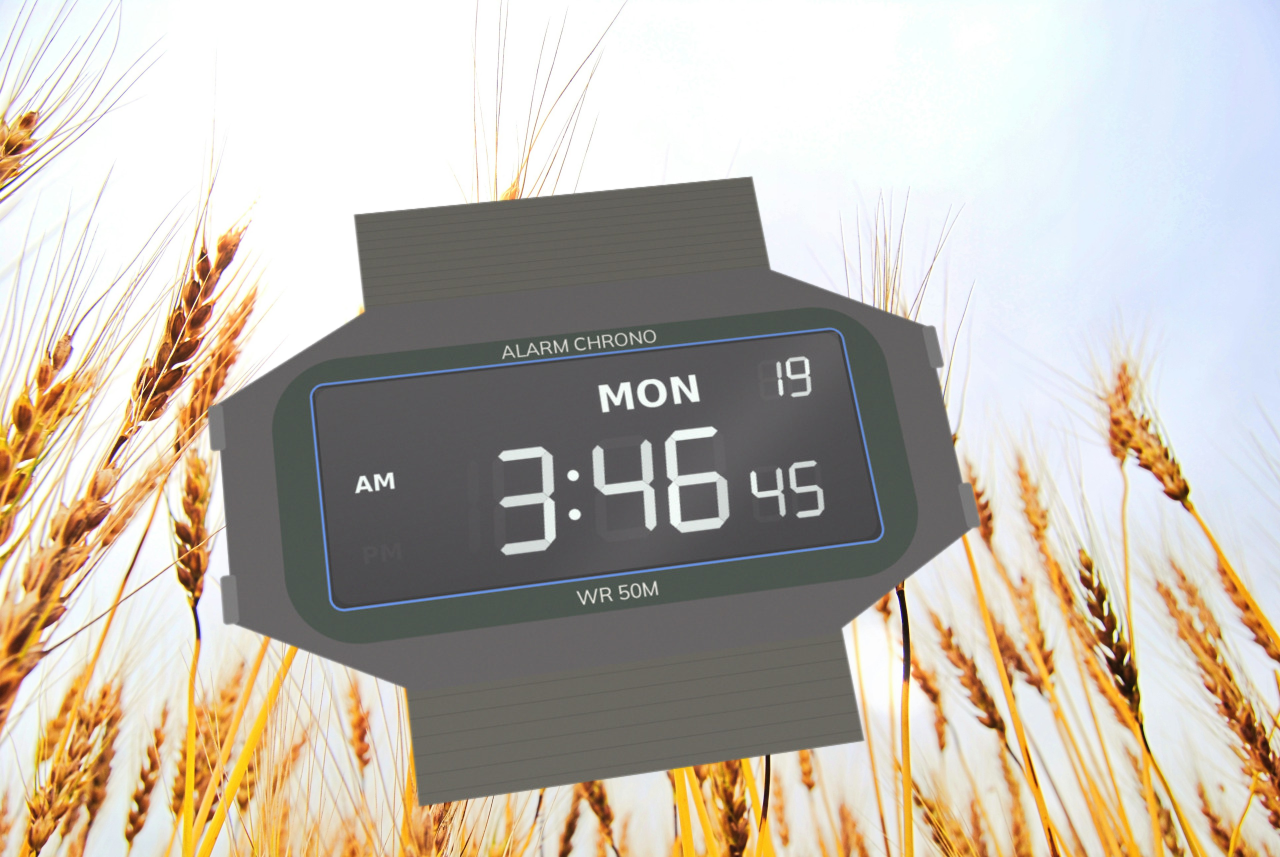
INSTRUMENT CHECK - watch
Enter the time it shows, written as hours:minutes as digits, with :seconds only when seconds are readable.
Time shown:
3:46:45
